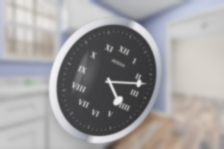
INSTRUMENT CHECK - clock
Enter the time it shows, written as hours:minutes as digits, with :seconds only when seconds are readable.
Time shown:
4:12
